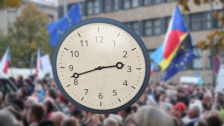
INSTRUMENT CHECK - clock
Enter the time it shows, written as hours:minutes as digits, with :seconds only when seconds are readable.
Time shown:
2:42
